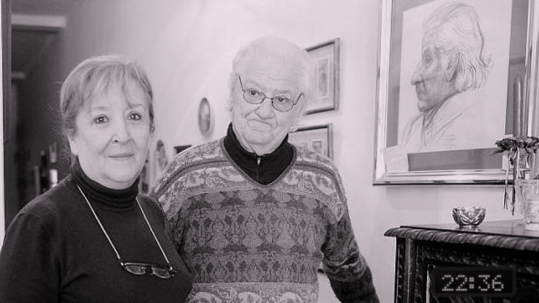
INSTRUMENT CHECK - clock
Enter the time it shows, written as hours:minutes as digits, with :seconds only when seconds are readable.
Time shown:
22:36
